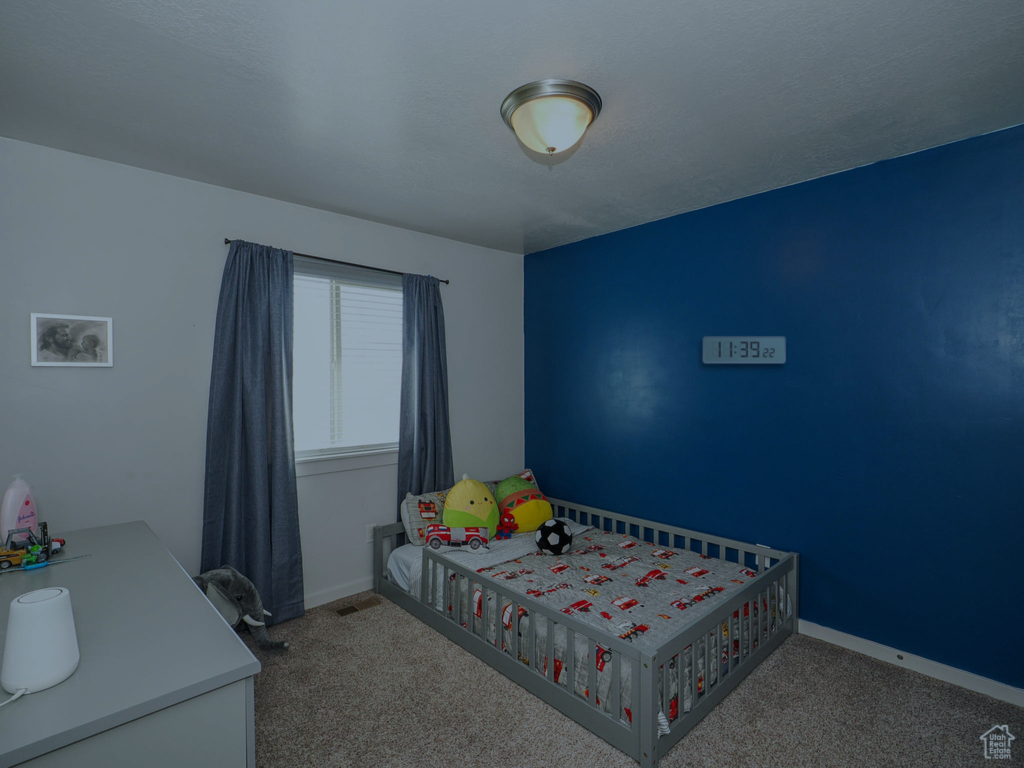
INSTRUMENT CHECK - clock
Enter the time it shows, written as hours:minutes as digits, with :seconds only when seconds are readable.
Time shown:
11:39
